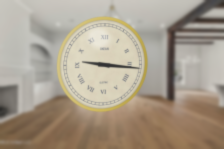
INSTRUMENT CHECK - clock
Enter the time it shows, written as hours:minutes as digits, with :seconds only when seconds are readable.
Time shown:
9:16
